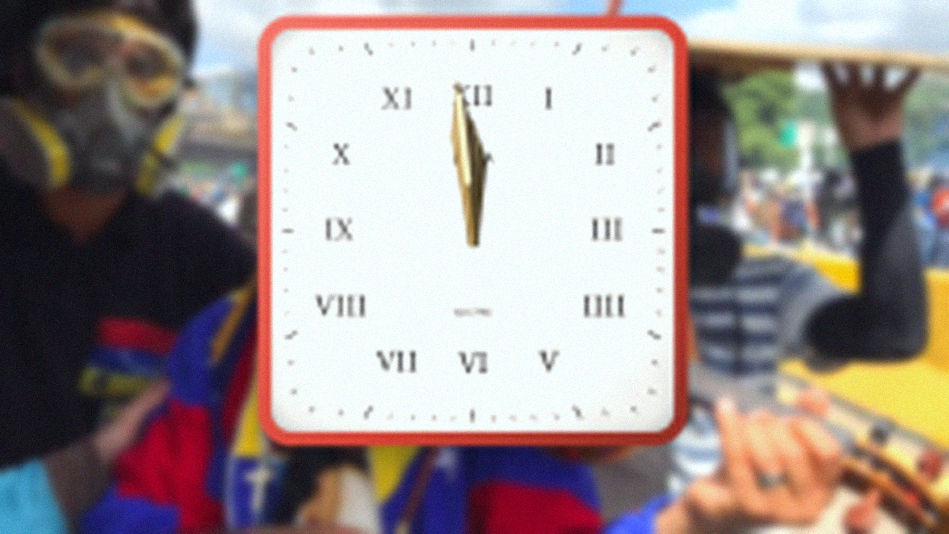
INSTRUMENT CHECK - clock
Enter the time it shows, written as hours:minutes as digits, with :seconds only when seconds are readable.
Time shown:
11:59
